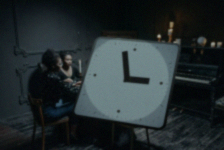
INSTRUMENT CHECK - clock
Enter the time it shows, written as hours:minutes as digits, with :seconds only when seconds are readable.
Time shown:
2:57
